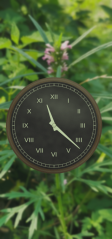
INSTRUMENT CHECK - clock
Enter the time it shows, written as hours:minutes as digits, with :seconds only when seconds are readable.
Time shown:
11:22
